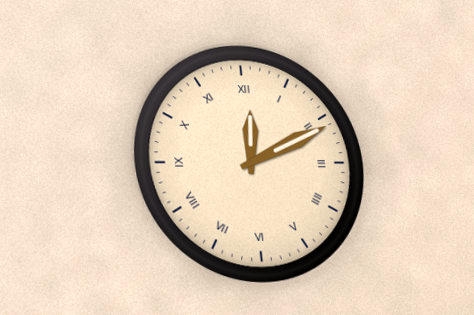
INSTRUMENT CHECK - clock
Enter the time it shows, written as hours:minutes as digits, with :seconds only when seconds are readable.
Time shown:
12:11
